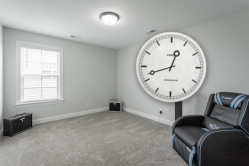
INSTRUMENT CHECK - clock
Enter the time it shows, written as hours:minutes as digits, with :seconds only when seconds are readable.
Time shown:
12:42
